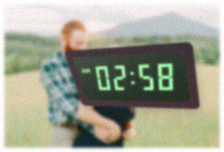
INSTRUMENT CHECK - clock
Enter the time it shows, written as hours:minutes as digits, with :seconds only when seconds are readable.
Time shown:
2:58
